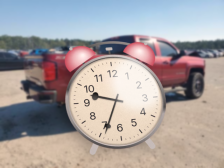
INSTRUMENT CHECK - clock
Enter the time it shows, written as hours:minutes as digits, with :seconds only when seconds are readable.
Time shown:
9:34
